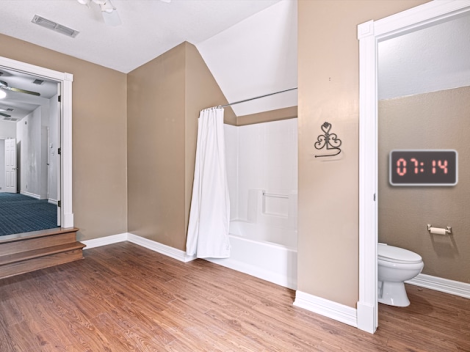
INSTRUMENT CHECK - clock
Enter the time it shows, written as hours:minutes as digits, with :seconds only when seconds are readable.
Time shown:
7:14
